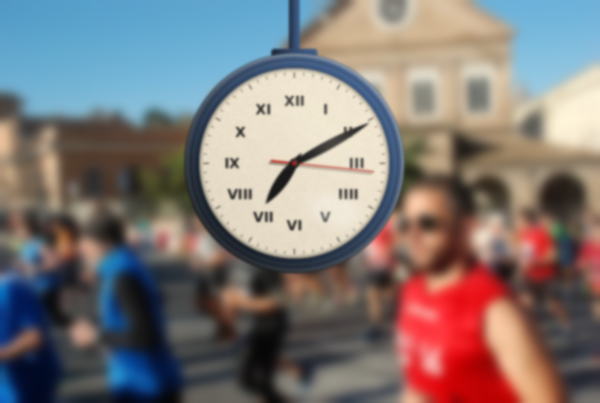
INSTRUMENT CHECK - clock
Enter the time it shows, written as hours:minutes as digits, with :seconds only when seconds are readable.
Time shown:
7:10:16
